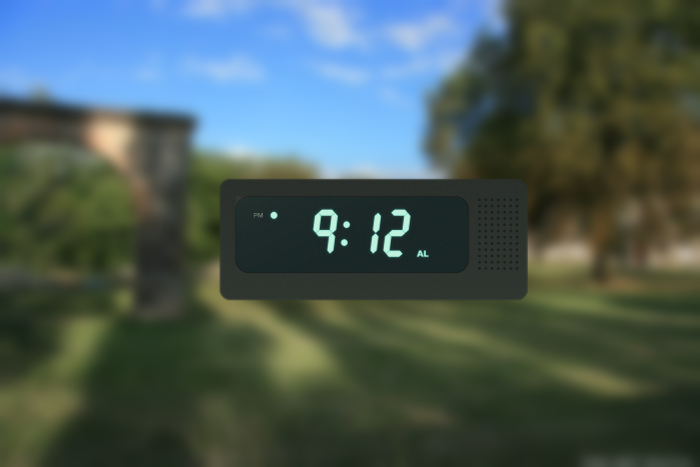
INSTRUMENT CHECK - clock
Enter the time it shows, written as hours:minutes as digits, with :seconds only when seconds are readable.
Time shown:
9:12
